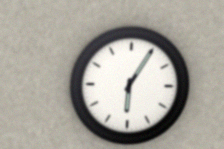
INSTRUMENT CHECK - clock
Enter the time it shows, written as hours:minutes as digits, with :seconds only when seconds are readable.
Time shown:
6:05
